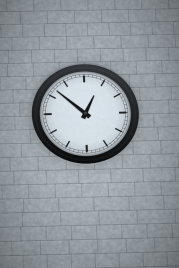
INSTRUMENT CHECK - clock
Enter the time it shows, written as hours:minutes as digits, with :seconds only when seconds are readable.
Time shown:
12:52
